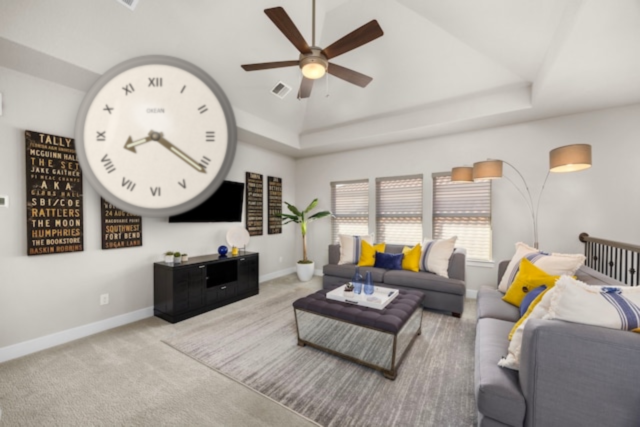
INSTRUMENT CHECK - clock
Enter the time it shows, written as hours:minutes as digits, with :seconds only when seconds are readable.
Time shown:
8:21
